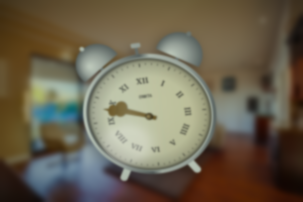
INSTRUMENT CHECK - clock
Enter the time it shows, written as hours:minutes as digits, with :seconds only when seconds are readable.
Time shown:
9:48
